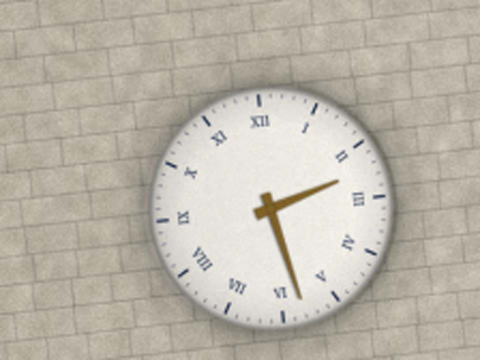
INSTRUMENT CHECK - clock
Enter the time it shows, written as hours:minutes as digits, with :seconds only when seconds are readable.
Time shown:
2:28
